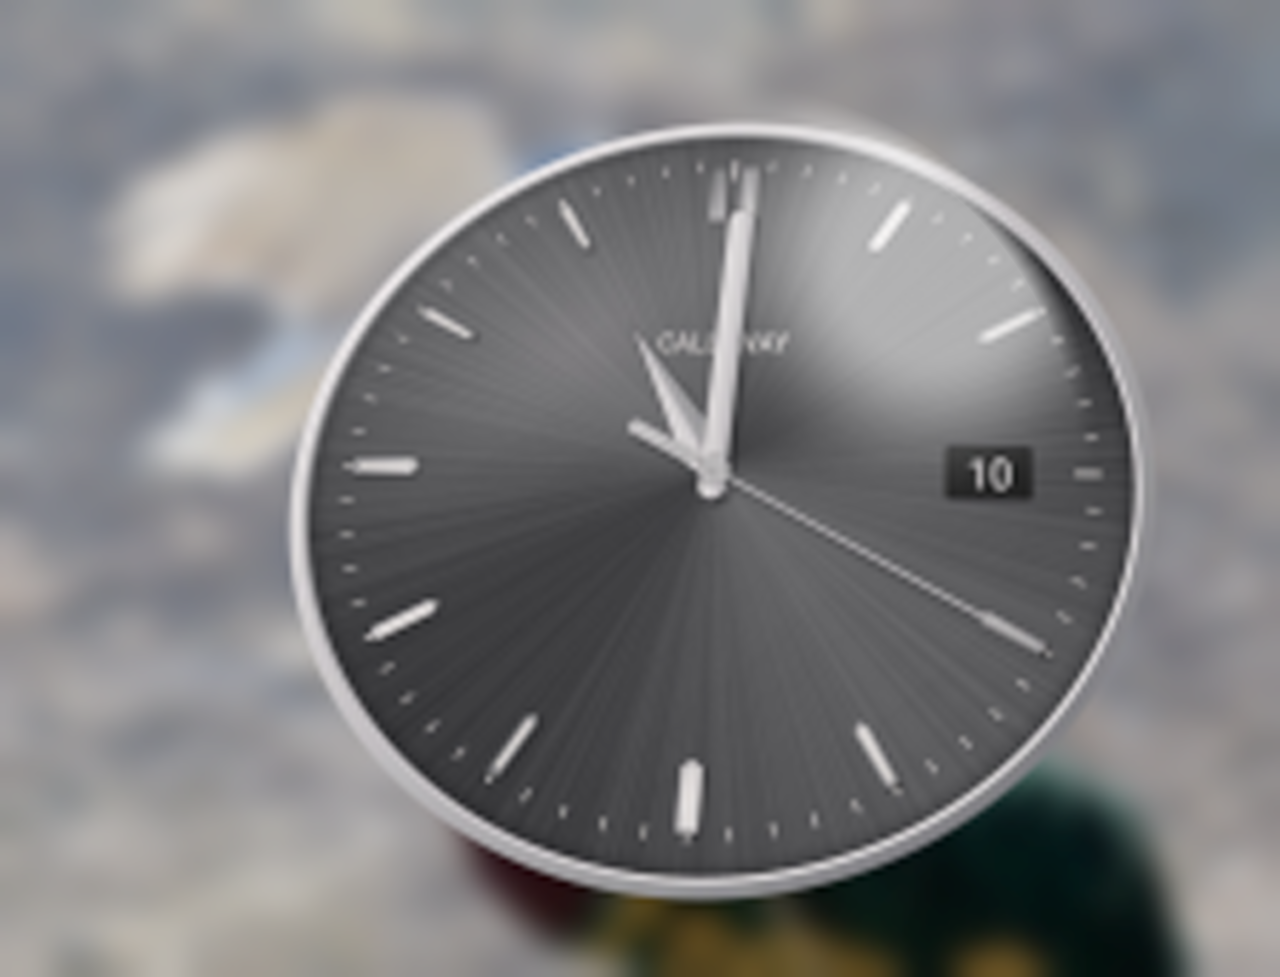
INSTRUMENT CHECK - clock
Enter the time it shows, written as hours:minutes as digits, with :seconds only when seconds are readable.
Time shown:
11:00:20
